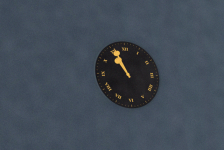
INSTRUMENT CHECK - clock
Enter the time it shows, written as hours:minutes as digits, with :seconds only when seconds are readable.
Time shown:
10:56
